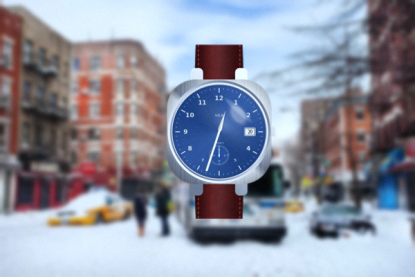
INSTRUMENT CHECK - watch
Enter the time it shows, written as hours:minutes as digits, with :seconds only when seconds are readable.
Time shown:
12:33
